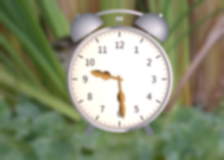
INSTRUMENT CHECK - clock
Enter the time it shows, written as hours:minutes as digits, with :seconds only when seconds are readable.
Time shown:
9:29
